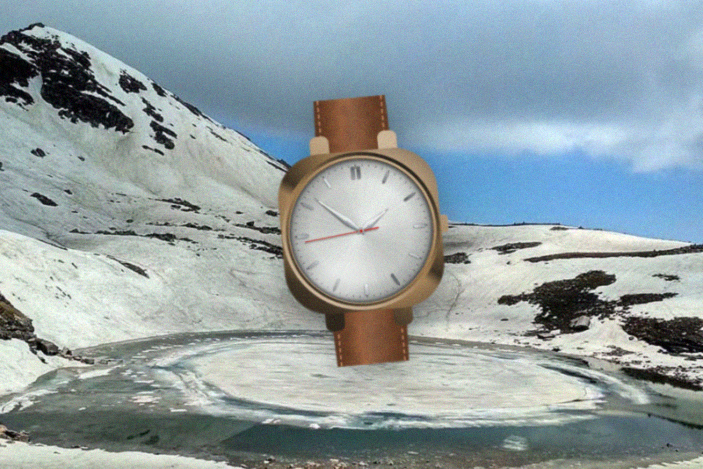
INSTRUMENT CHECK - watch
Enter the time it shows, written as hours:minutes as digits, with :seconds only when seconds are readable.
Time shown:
1:51:44
